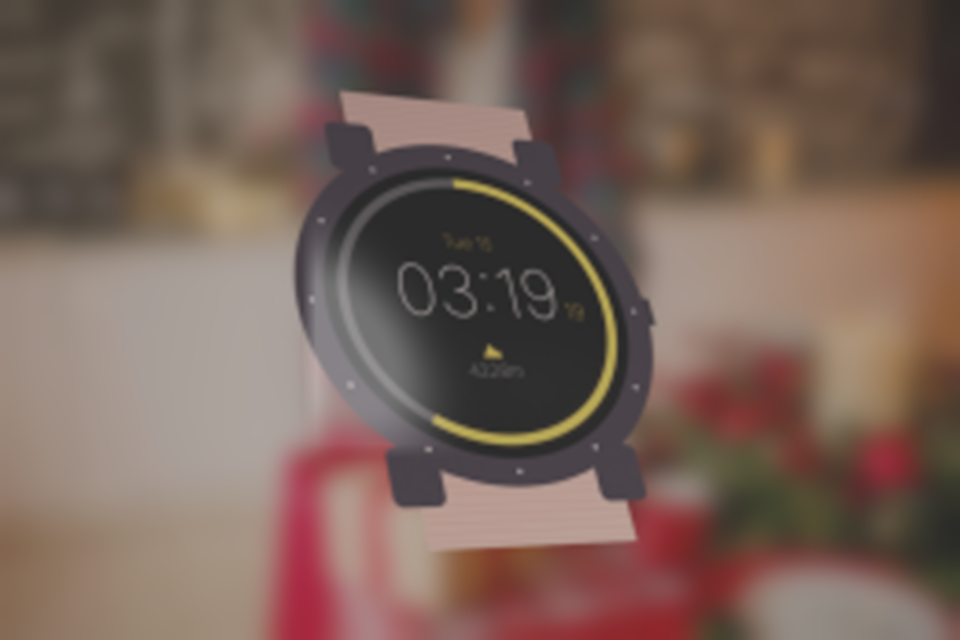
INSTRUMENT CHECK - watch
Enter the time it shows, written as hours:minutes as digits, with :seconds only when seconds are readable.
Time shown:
3:19
